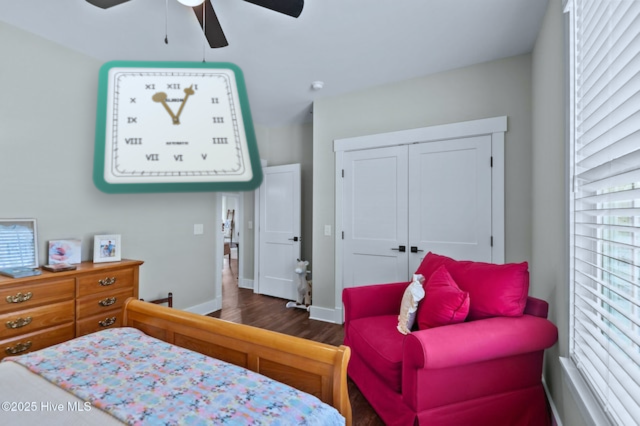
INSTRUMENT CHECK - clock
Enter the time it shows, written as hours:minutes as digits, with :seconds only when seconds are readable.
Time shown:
11:04
